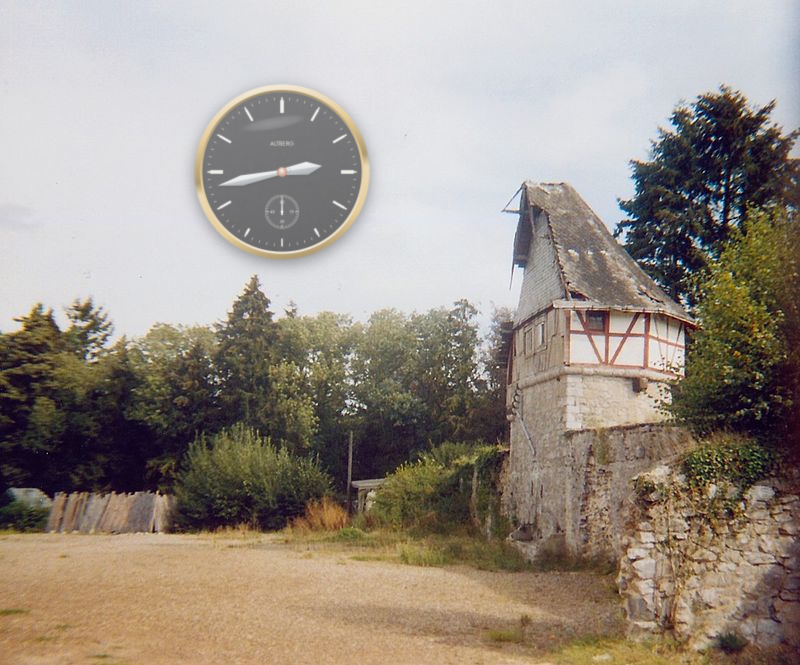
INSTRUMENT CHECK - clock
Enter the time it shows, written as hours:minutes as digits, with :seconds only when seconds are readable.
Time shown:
2:43
